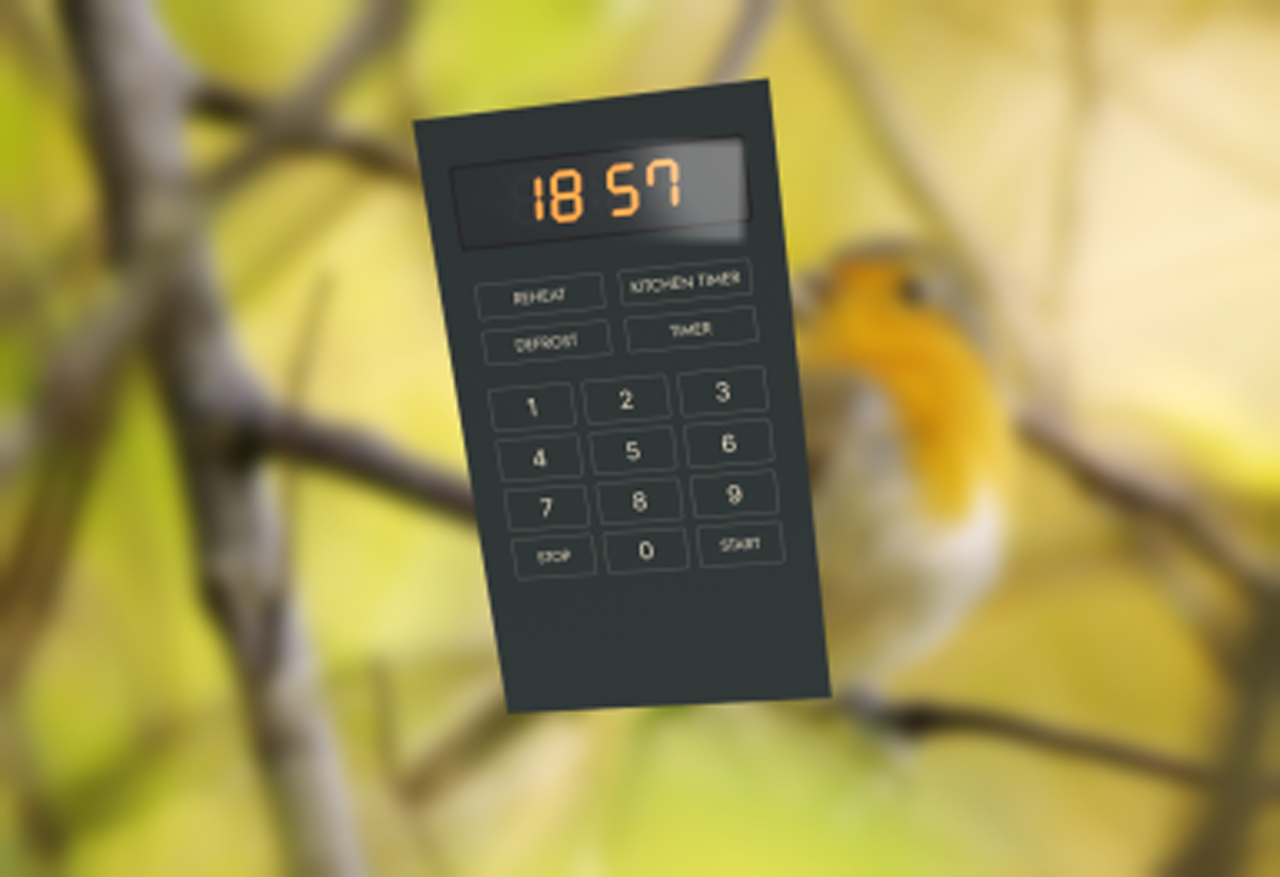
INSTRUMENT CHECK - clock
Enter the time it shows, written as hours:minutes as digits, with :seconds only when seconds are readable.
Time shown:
18:57
